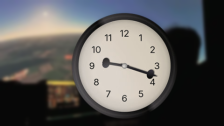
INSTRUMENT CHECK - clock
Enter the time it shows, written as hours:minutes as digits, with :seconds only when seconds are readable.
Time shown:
9:18
